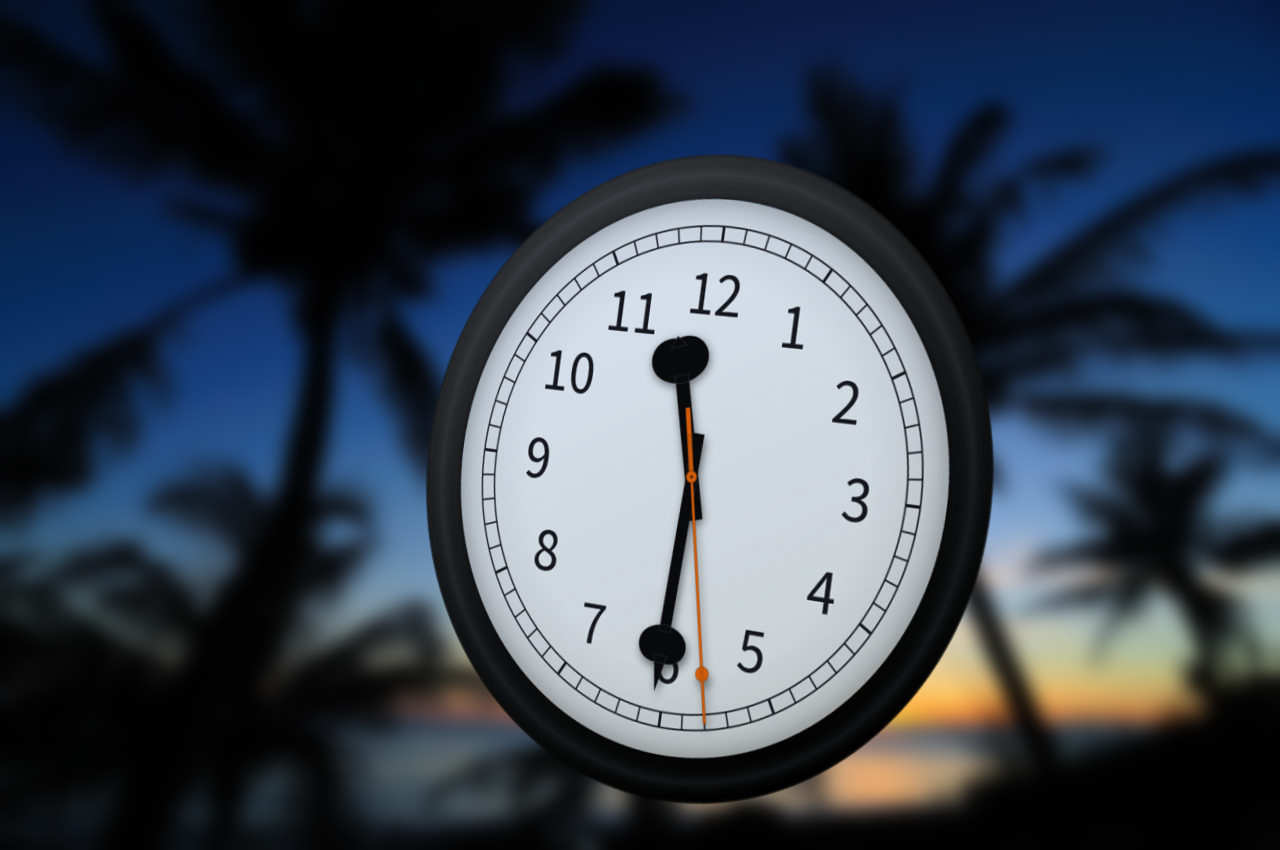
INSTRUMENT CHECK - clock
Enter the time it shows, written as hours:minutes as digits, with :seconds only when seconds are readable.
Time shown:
11:30:28
